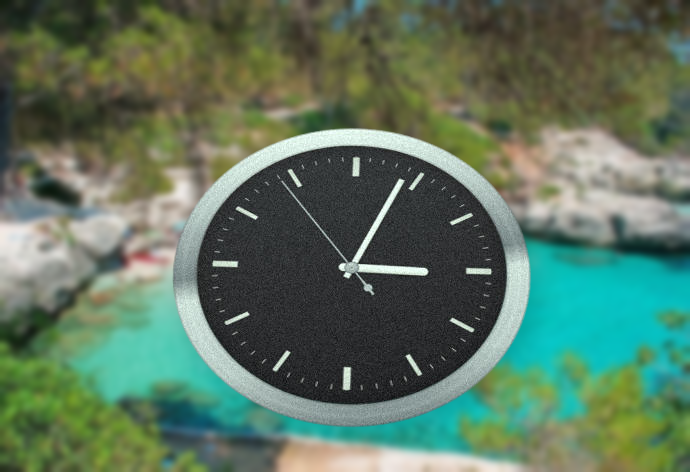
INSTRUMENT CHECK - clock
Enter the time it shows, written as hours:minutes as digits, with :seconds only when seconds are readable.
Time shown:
3:03:54
